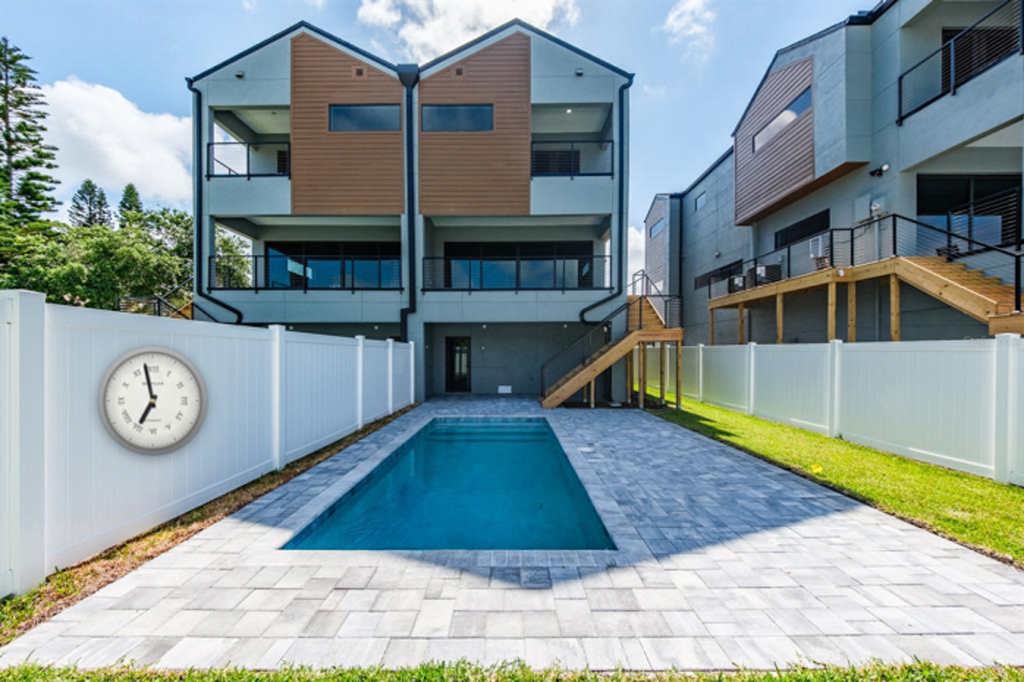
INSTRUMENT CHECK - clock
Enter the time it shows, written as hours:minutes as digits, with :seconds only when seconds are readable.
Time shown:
6:58
